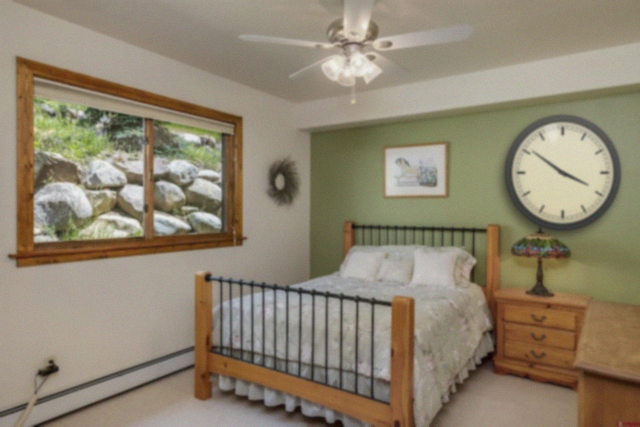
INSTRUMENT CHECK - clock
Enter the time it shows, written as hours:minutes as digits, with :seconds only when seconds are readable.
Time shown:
3:51
